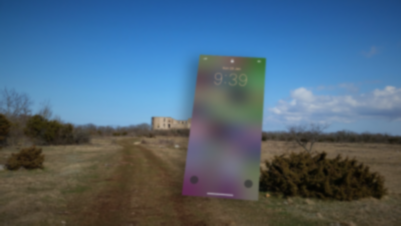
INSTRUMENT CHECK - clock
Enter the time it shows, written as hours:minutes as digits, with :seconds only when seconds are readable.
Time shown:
9:39
